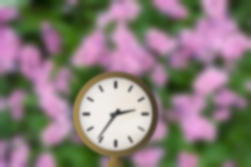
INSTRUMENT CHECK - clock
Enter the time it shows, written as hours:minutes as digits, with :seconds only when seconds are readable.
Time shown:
2:36
